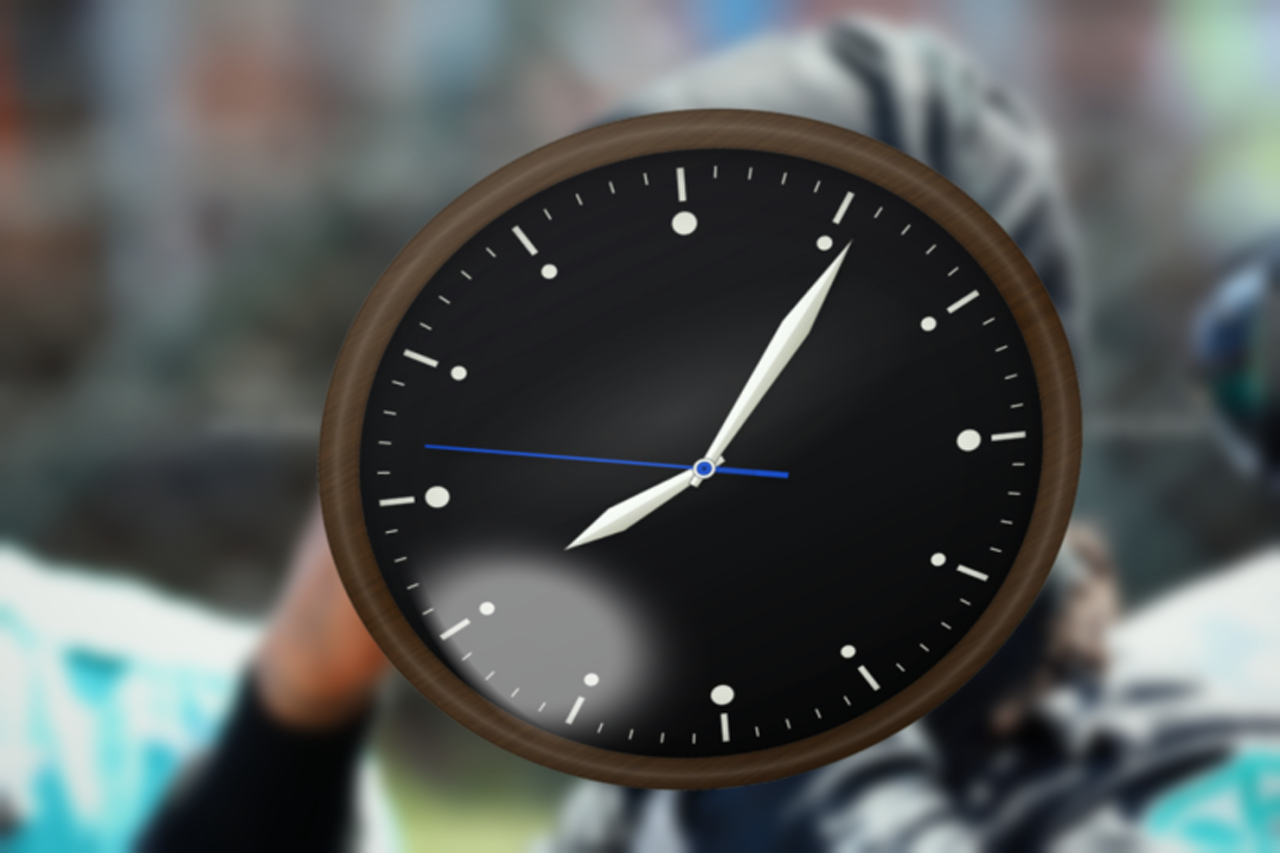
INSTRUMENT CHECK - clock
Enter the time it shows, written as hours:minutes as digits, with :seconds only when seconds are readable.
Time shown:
8:05:47
